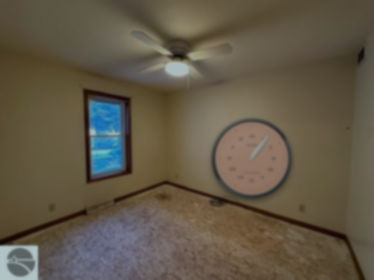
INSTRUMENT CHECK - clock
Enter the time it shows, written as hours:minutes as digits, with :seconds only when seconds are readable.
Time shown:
1:06
